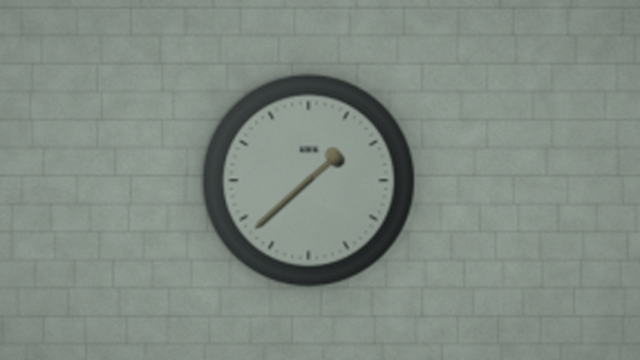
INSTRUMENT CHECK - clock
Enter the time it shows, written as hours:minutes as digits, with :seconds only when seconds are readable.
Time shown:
1:38
